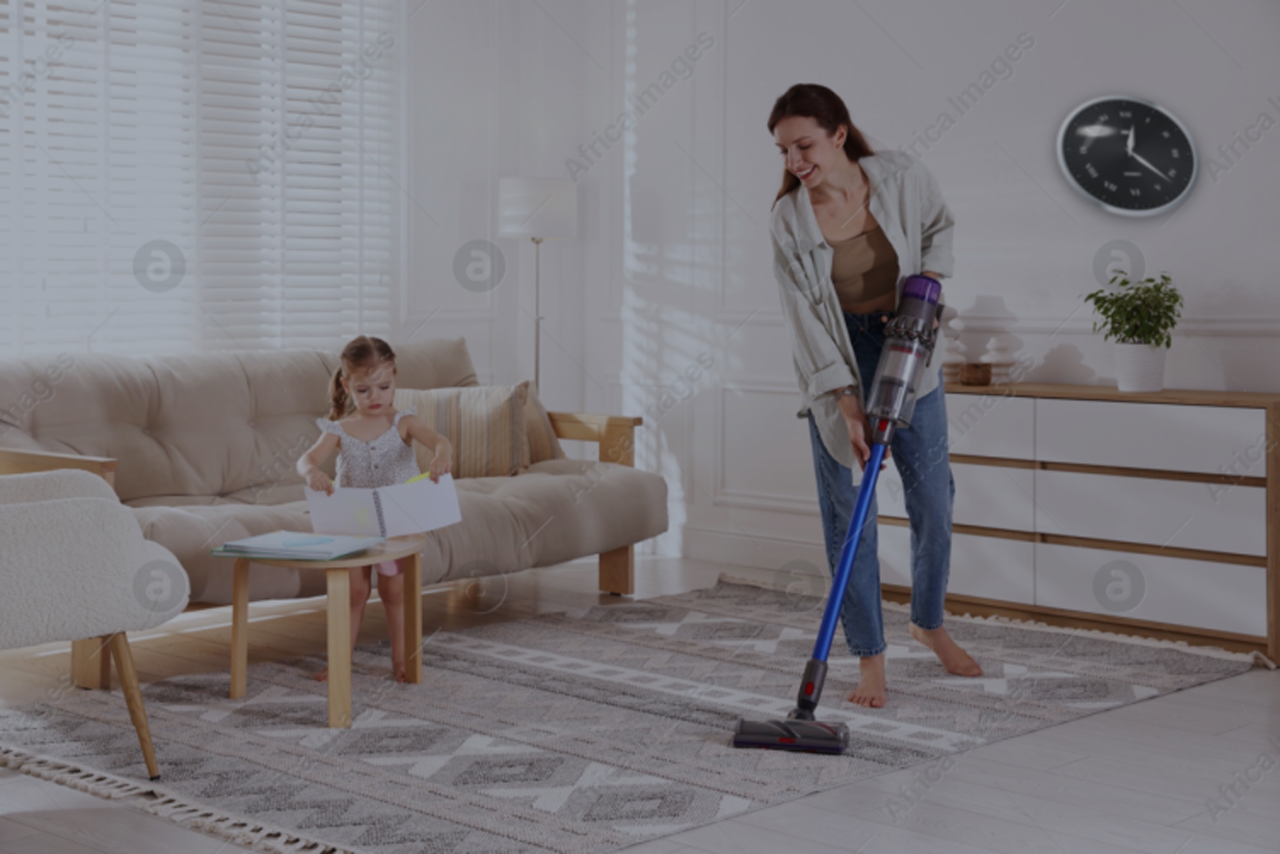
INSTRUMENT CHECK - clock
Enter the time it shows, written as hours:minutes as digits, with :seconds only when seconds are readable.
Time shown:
12:22
